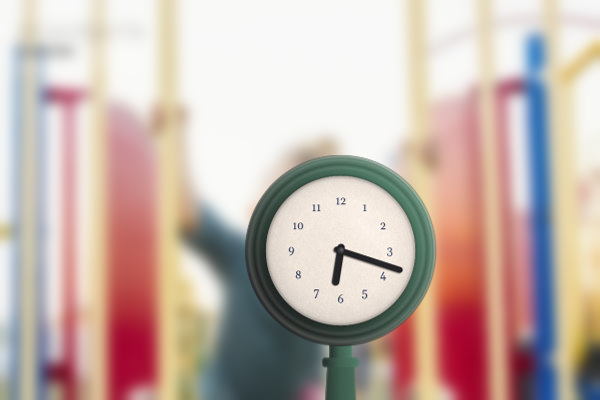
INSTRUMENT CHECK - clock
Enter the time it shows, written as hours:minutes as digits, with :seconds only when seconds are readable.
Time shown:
6:18
